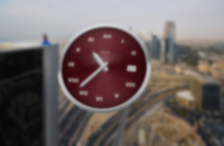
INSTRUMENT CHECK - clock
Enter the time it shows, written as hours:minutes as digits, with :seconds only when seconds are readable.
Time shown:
10:37
